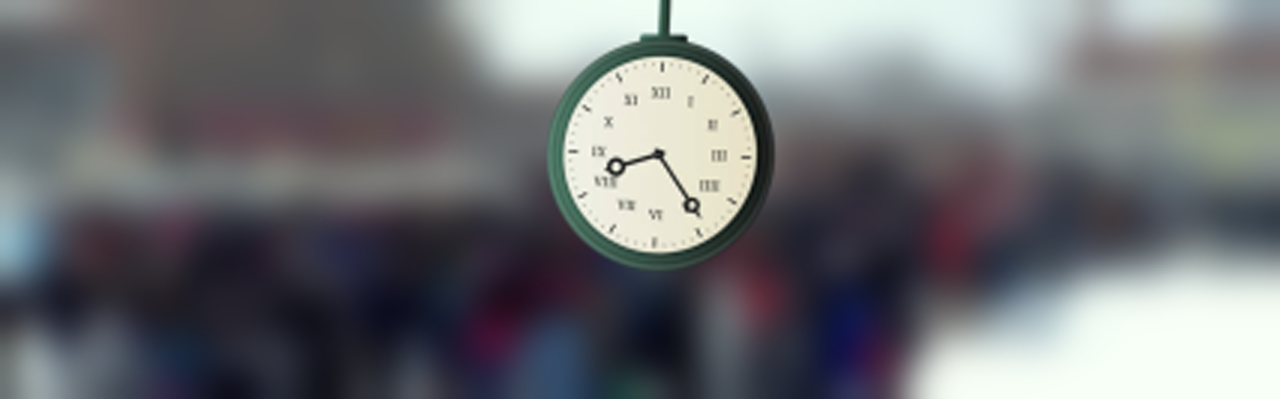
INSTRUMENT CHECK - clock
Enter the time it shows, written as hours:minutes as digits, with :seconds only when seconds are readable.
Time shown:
8:24
